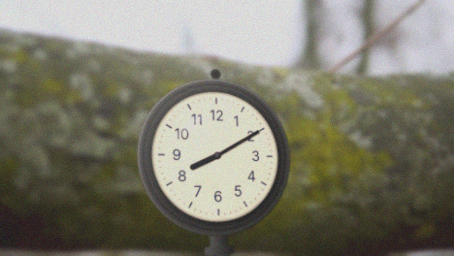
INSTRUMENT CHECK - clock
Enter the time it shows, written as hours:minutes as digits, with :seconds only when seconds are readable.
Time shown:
8:10
